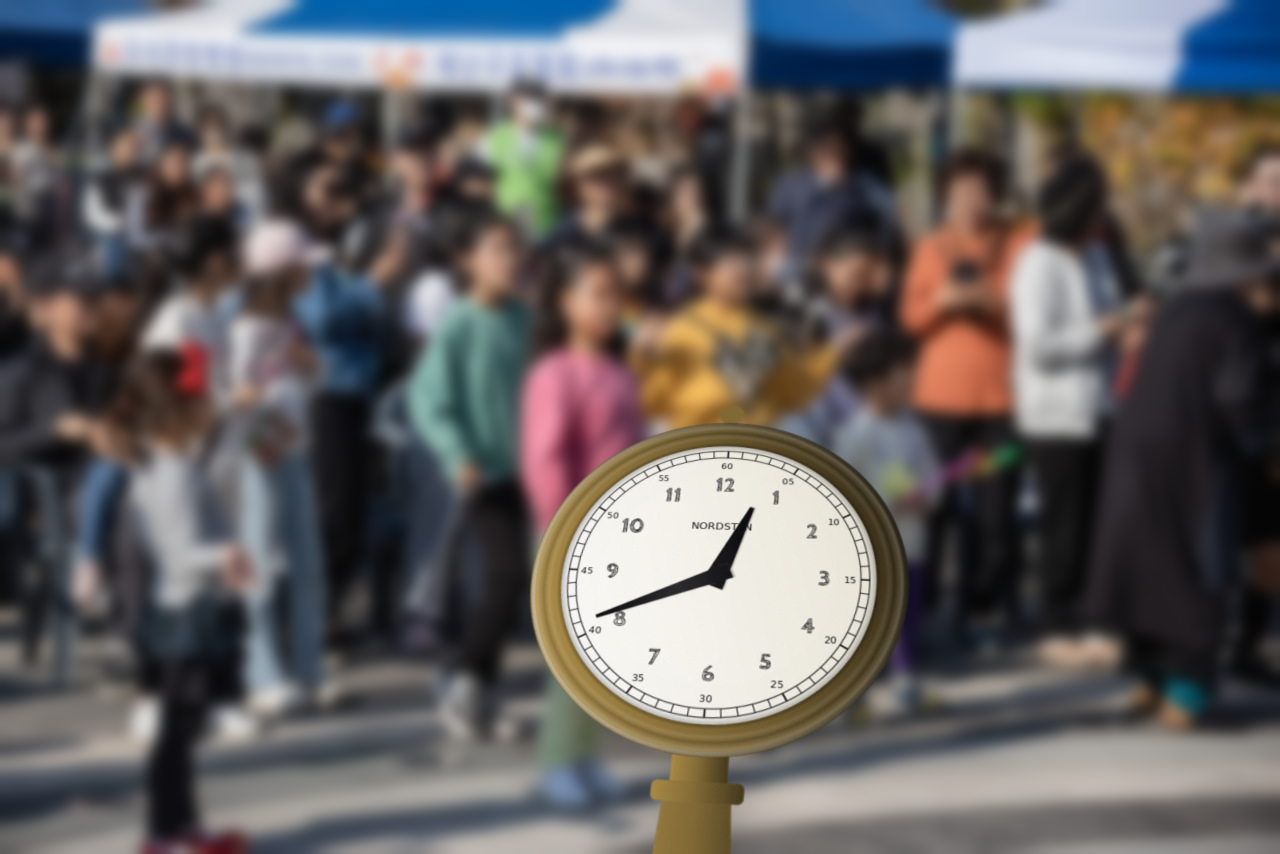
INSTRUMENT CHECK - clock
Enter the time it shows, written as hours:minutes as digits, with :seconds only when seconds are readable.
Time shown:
12:41
